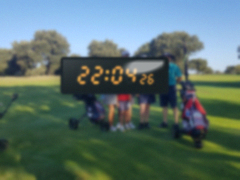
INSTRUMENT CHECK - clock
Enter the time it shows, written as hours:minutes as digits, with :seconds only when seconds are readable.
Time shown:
22:04
